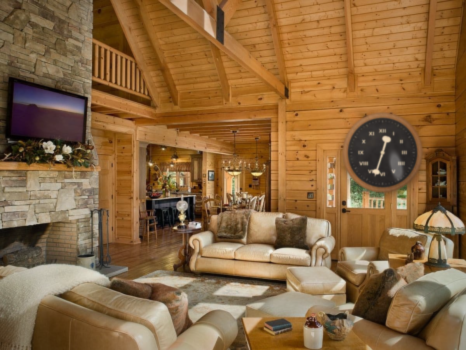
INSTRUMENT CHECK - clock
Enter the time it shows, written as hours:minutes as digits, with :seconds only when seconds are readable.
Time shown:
12:33
